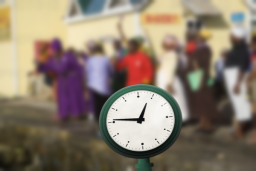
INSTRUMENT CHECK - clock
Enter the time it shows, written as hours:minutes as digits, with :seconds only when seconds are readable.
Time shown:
12:46
